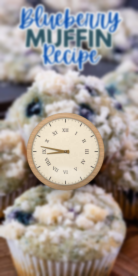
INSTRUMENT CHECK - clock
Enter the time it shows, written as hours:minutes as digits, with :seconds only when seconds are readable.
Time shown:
8:47
